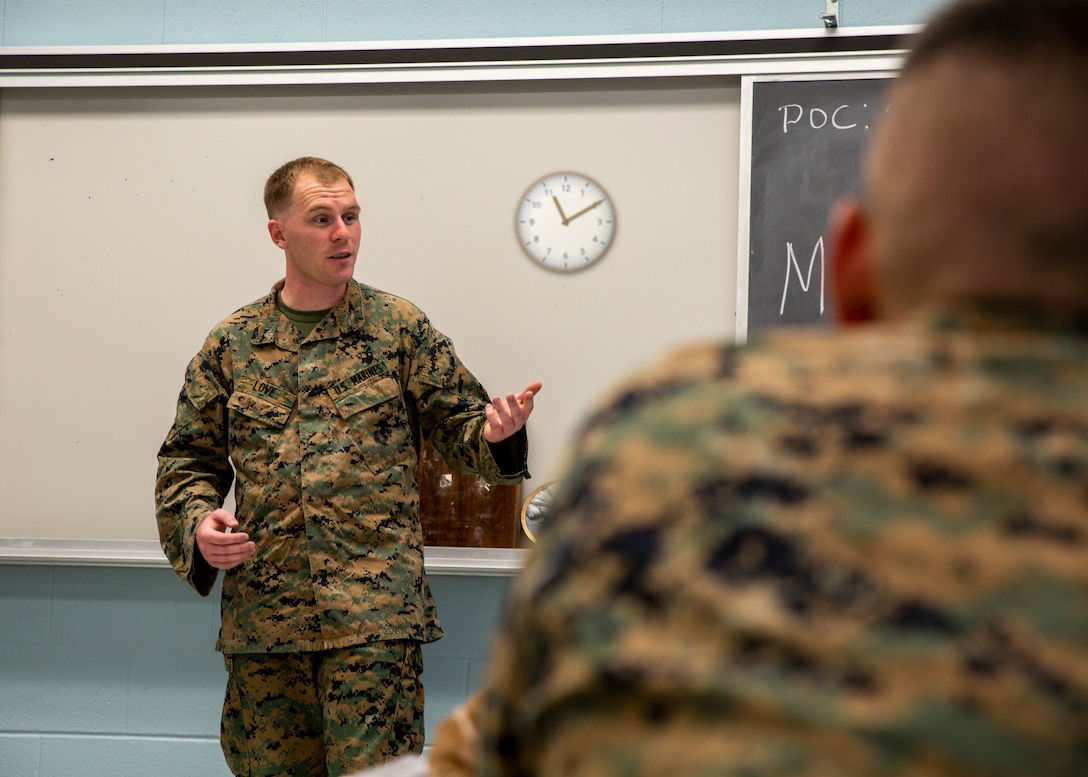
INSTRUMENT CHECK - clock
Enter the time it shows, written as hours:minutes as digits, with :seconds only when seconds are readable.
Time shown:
11:10
